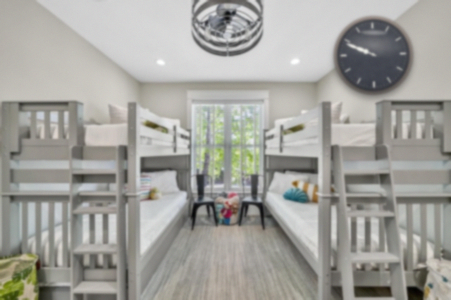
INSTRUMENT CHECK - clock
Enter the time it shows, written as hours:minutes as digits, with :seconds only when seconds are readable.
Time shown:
9:49
